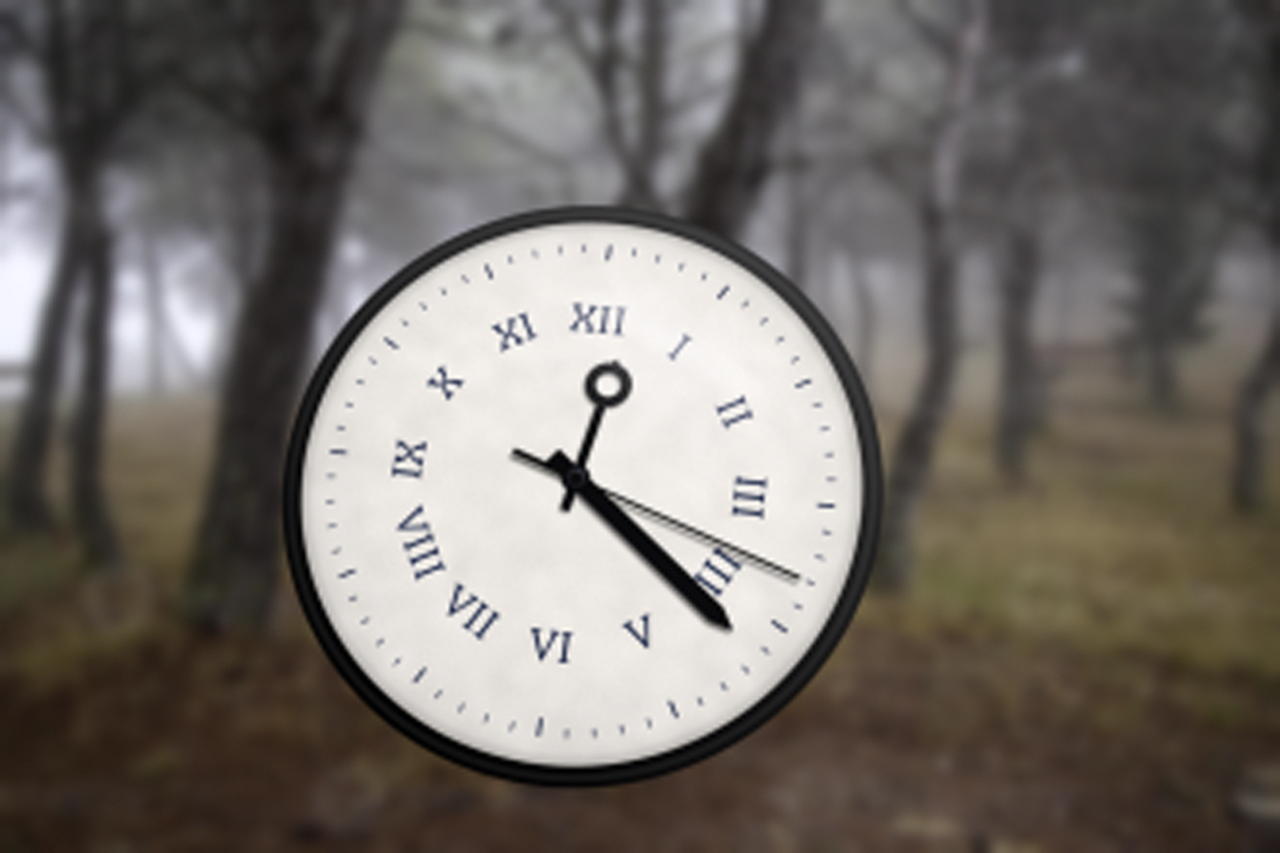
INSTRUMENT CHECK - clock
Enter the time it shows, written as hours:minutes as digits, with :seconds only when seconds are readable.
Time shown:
12:21:18
